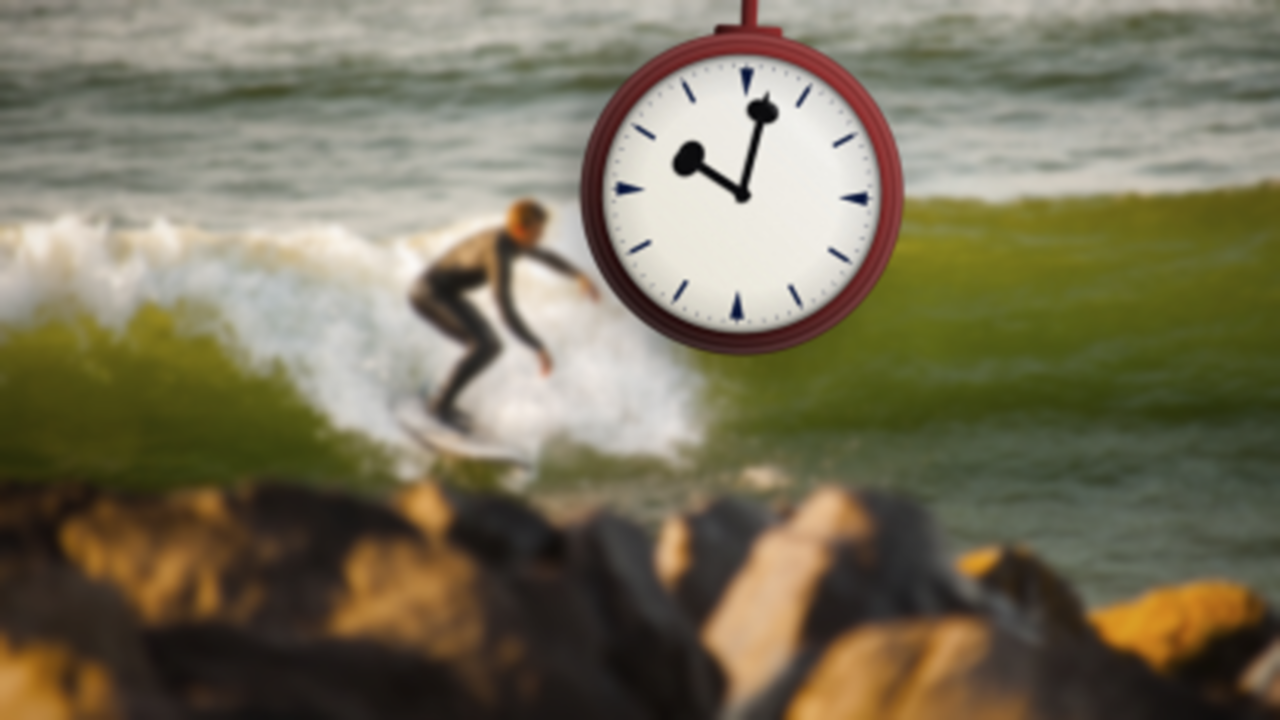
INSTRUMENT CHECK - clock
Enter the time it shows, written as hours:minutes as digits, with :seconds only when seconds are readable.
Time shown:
10:02
